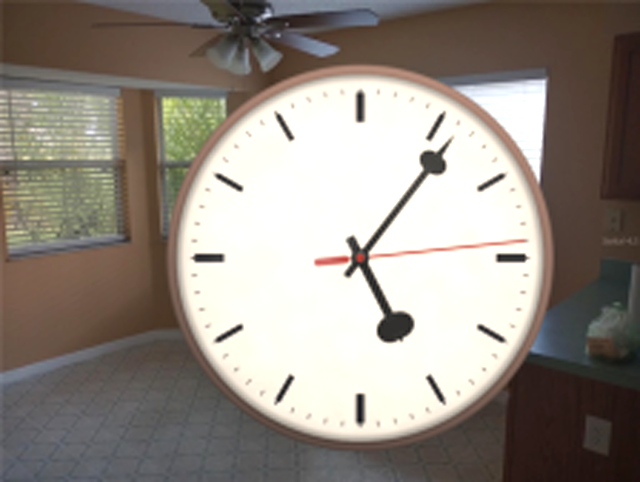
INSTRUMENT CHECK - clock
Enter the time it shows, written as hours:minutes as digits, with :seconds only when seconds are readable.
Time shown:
5:06:14
